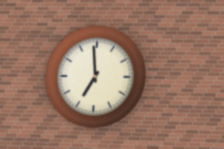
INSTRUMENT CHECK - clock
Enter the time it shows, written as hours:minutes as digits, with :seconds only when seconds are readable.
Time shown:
6:59
